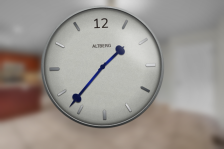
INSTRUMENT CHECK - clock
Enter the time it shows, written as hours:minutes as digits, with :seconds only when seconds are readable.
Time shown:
1:37
